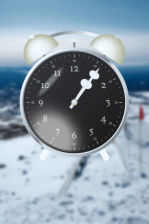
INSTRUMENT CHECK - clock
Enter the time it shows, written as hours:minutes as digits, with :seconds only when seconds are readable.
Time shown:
1:06
